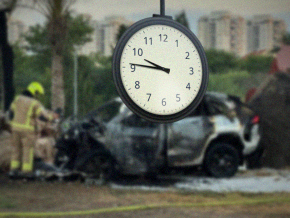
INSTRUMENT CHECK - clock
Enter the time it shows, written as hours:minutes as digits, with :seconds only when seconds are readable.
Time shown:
9:46
